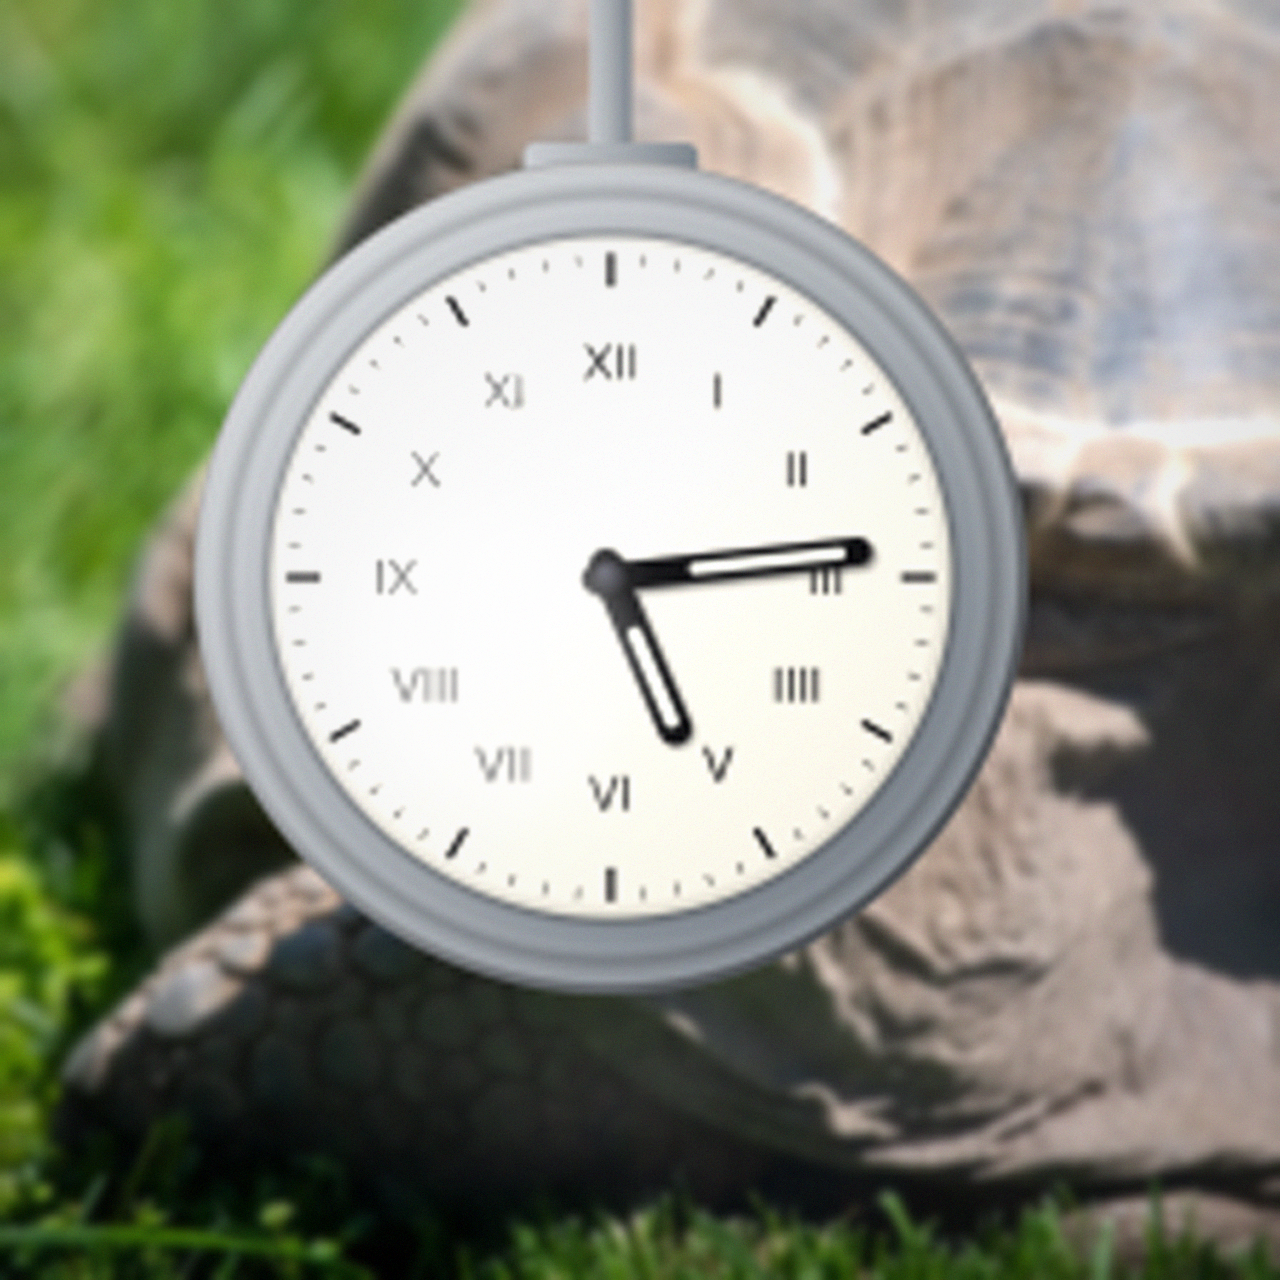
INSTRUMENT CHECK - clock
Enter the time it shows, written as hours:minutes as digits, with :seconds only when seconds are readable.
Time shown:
5:14
